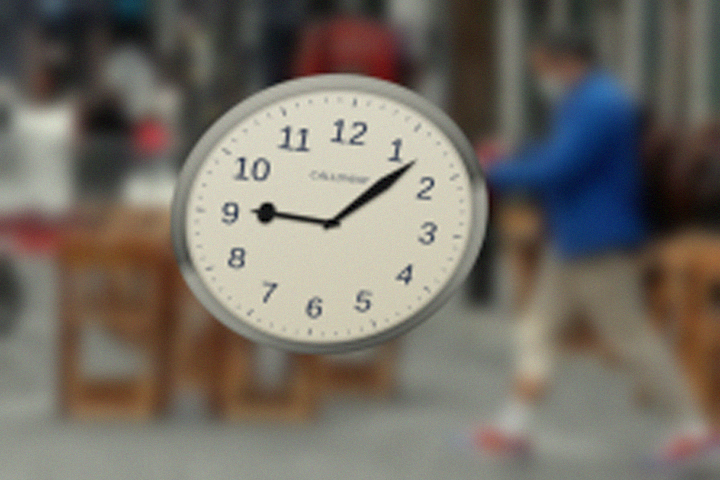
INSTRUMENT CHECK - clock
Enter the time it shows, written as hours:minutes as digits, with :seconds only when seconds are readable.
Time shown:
9:07
